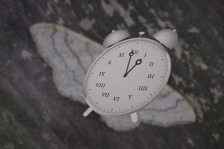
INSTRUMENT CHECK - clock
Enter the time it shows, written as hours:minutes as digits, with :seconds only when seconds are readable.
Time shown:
12:59
